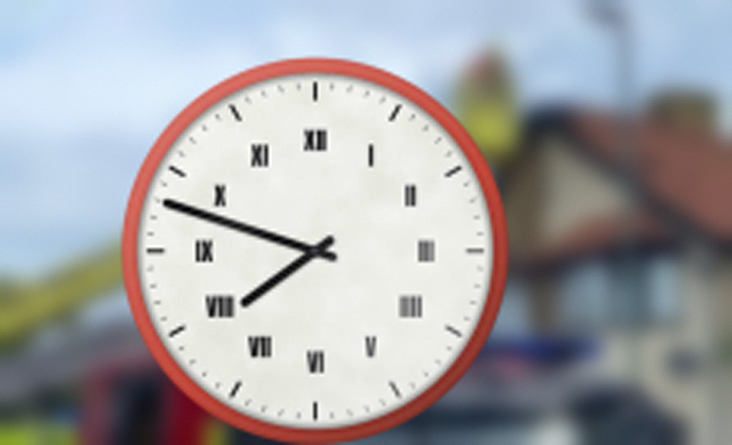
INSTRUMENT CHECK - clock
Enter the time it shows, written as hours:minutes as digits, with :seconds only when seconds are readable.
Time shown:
7:48
